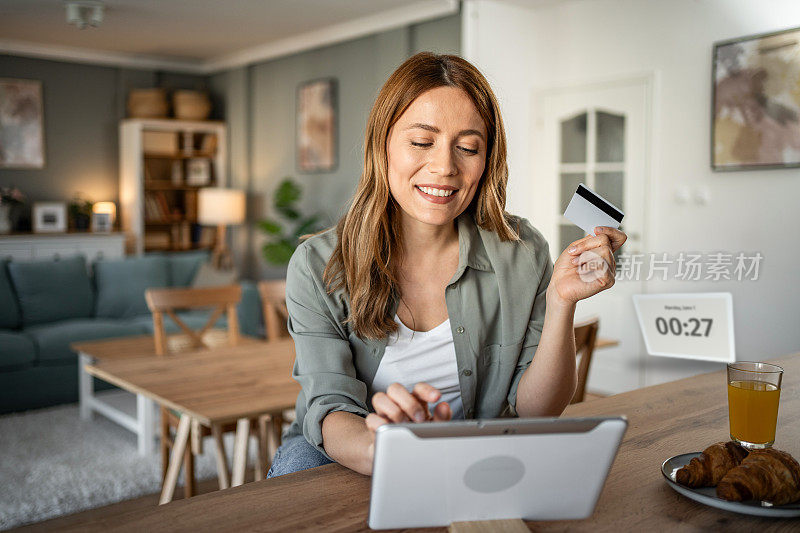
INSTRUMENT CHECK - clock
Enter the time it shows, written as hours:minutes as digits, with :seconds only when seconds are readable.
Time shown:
0:27
